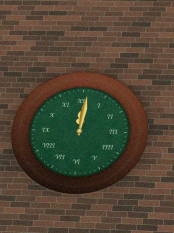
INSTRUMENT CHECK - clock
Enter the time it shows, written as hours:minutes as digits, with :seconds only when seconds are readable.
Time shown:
12:01
